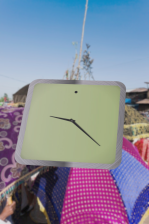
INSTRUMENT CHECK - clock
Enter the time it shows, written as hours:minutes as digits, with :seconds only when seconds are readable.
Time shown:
9:22
